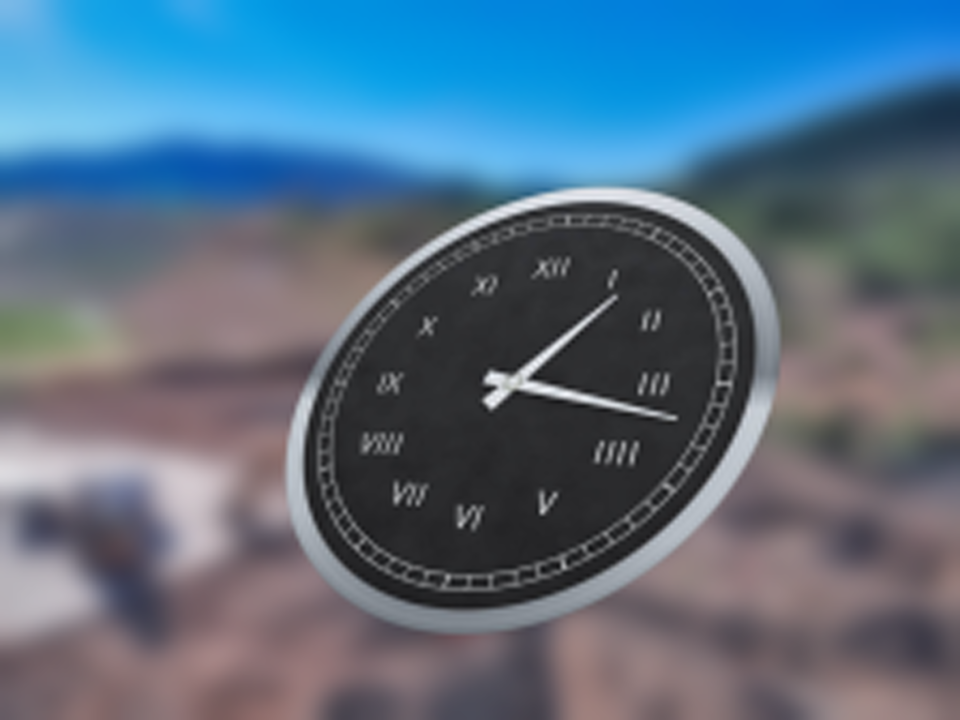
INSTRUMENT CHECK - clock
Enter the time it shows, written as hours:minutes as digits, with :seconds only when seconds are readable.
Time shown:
1:17
